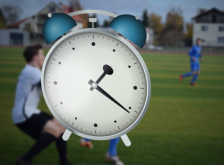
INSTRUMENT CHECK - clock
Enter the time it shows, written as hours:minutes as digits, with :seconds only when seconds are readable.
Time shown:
1:21
